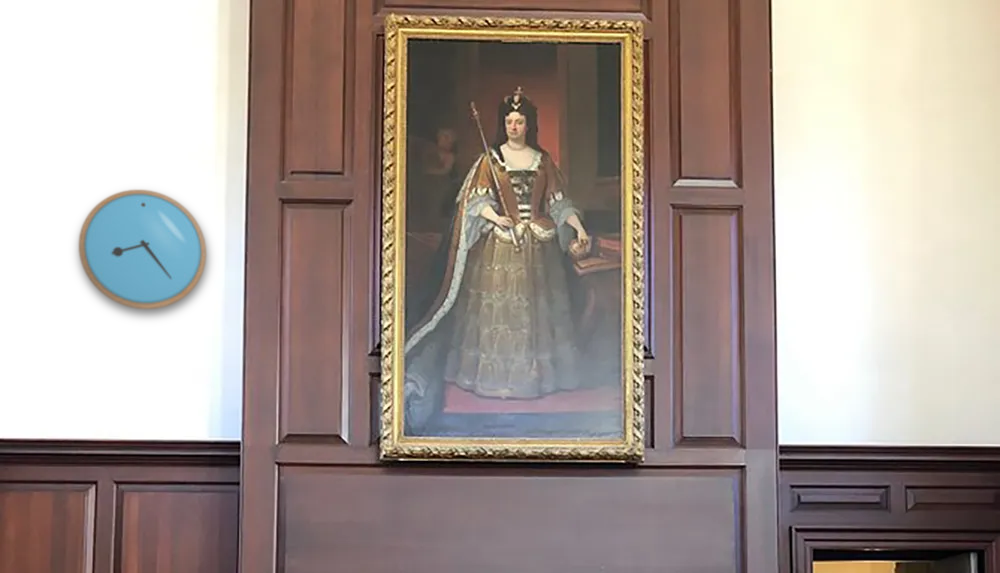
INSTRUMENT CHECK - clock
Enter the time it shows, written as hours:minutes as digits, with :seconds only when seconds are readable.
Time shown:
8:24
